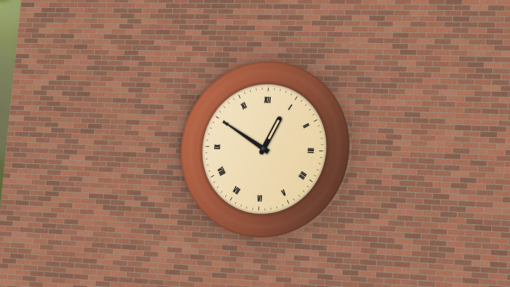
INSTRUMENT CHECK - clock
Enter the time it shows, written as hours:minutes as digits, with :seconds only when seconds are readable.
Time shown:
12:50
